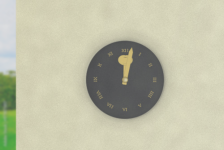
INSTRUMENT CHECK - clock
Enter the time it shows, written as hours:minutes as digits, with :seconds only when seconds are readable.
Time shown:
12:02
